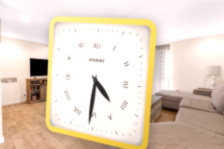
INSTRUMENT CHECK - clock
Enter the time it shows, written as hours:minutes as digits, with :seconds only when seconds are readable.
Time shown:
4:31
